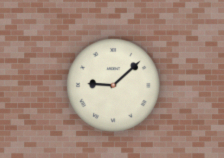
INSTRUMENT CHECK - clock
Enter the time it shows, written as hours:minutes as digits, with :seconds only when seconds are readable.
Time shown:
9:08
